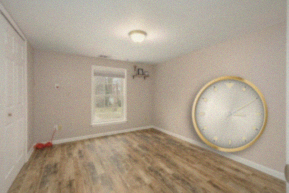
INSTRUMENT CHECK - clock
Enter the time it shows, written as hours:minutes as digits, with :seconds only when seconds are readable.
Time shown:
3:10
